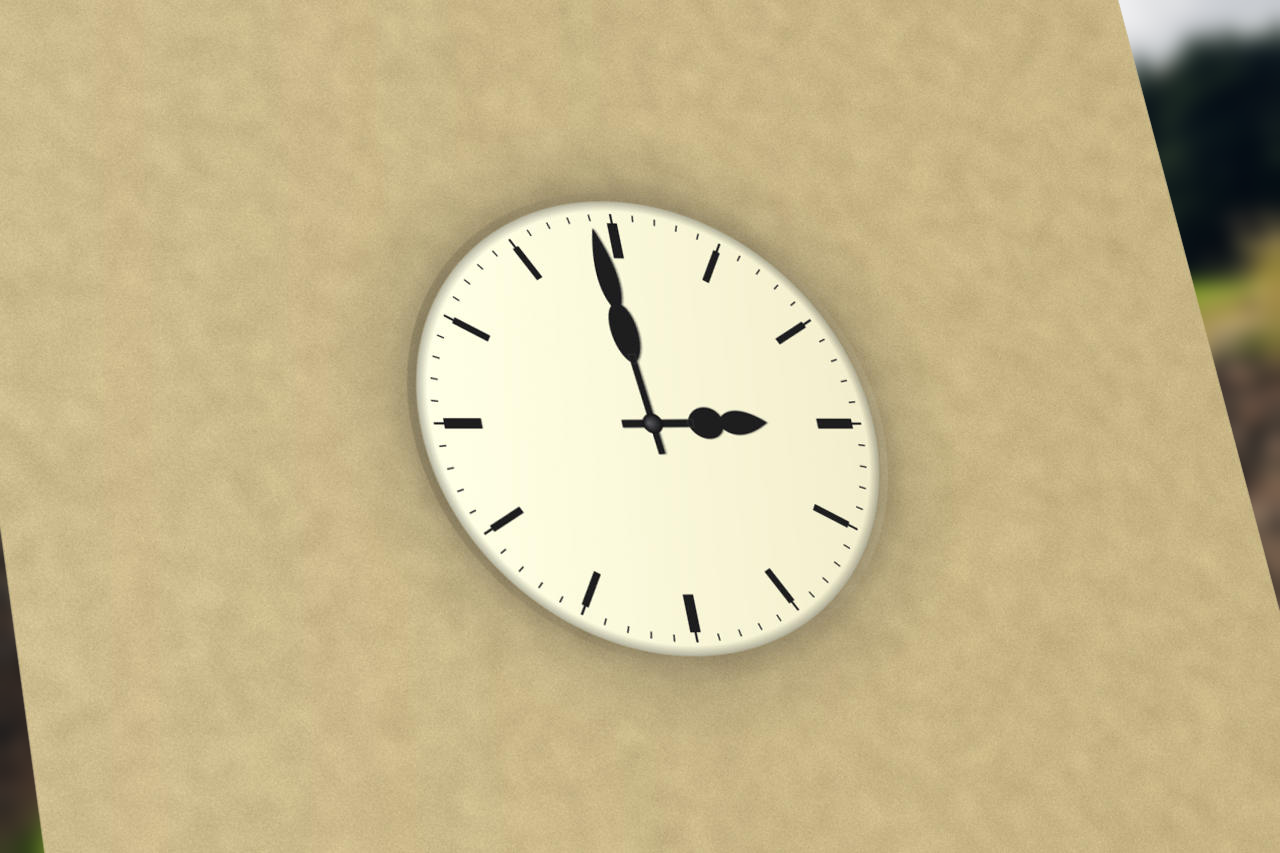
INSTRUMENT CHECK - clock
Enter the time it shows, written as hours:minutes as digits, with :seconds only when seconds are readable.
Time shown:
2:59
